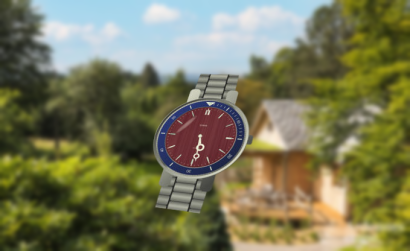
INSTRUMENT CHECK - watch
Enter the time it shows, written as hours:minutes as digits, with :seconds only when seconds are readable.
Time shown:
5:29
